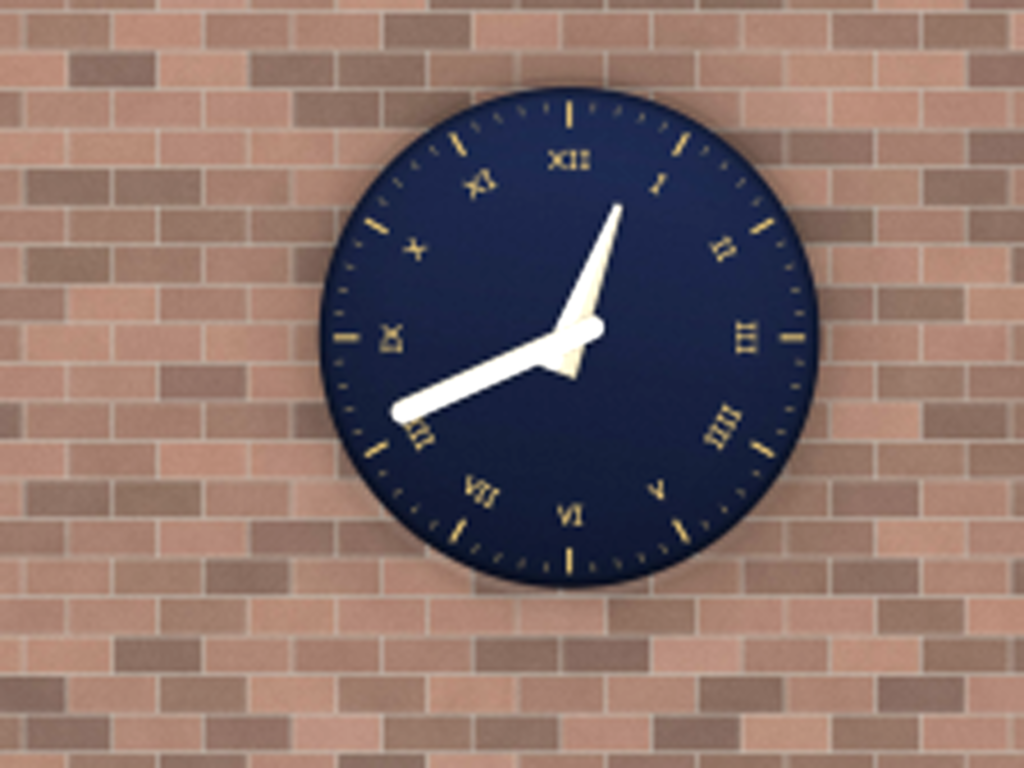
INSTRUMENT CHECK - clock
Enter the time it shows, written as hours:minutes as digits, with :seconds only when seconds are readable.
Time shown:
12:41
